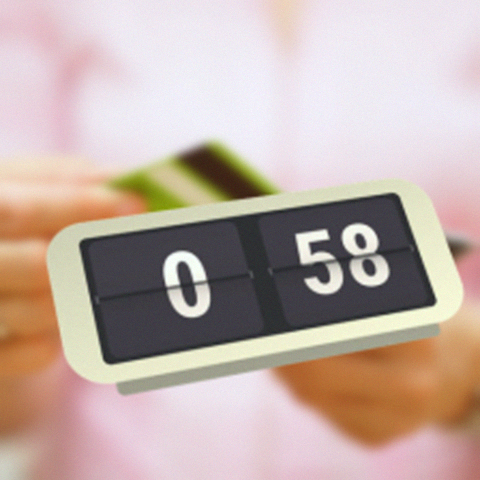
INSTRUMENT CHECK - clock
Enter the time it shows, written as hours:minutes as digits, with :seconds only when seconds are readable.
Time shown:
0:58
